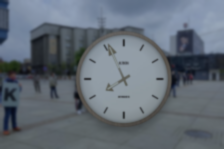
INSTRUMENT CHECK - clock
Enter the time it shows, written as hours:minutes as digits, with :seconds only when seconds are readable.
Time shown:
7:56
